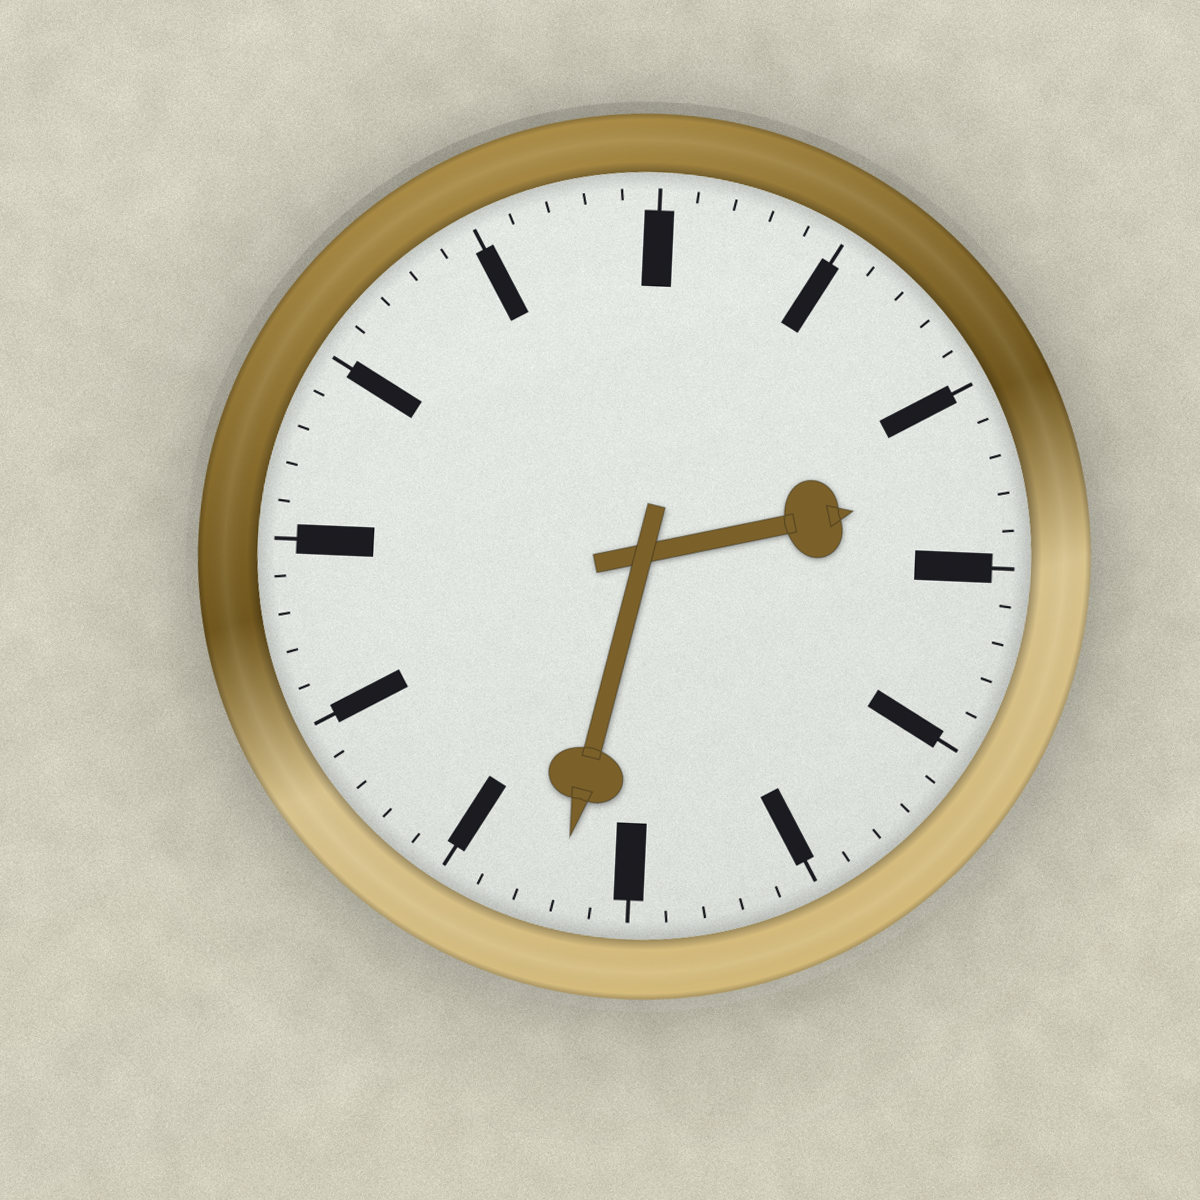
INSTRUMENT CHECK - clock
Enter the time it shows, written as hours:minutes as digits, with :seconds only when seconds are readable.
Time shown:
2:32
